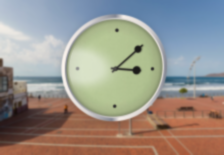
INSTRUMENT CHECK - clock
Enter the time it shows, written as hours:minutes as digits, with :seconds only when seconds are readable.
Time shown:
3:08
